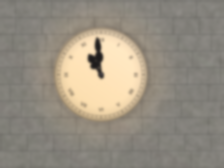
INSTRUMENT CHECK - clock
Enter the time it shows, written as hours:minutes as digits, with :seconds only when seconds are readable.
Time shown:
10:59
